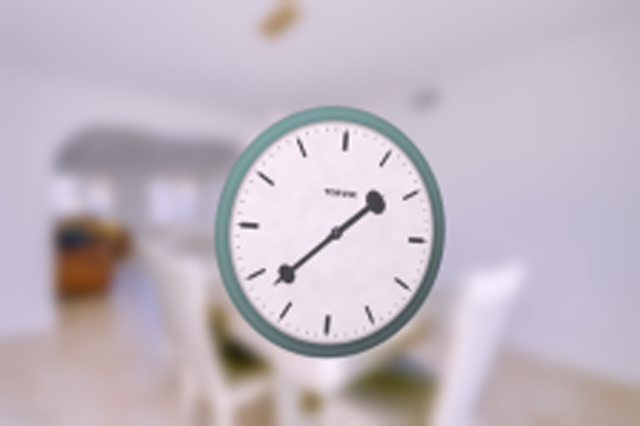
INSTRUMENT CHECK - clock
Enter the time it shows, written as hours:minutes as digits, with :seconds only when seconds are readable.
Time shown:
1:38
